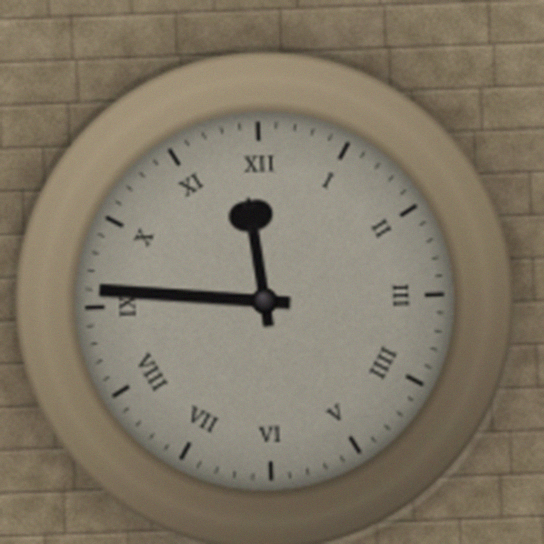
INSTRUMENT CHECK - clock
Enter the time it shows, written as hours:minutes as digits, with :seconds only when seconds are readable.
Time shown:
11:46
